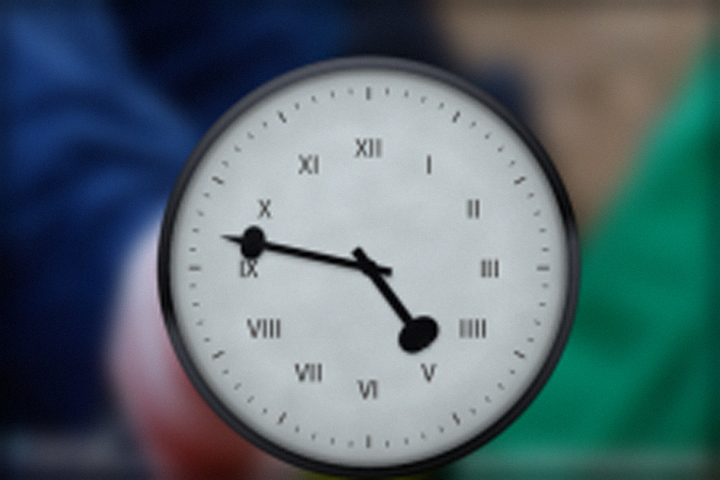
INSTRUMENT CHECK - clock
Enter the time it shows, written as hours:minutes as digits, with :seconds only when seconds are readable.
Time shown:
4:47
